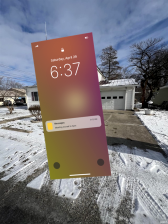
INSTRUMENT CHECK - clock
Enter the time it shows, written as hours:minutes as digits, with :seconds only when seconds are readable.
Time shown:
6:37
